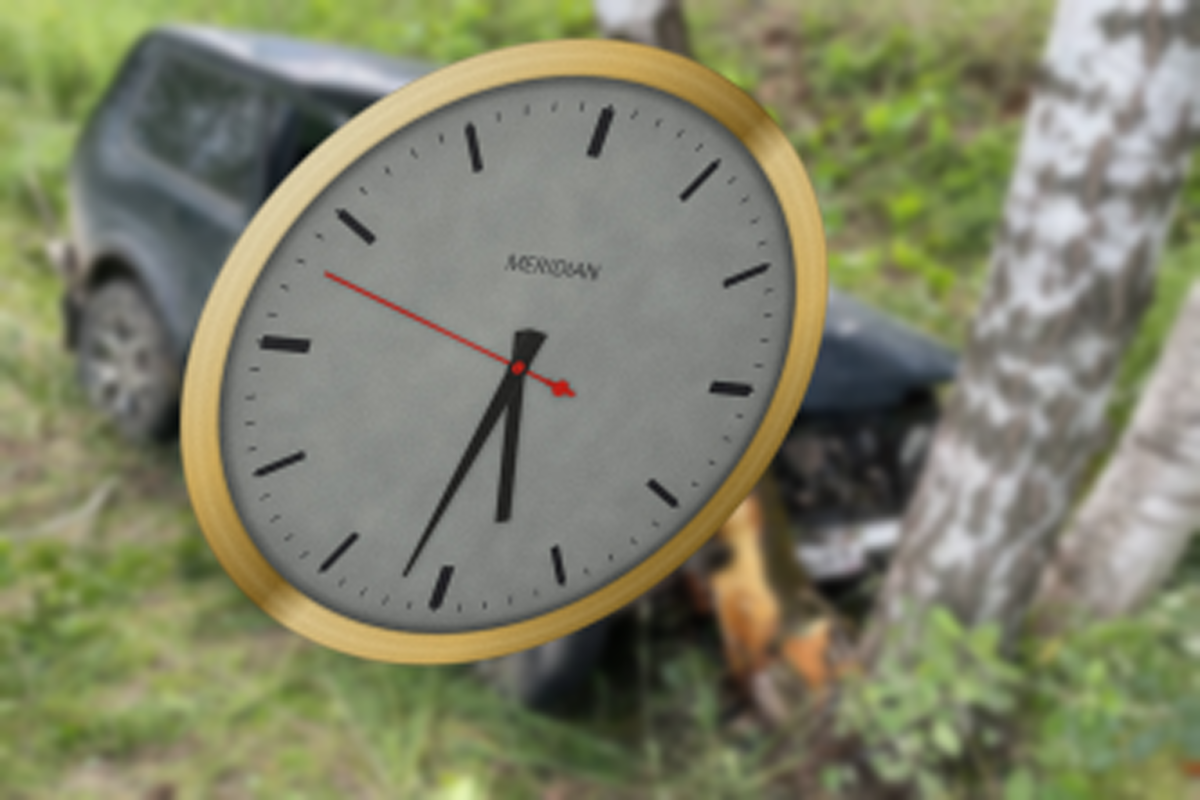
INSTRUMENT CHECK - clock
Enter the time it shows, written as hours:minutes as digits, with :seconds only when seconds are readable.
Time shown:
5:31:48
